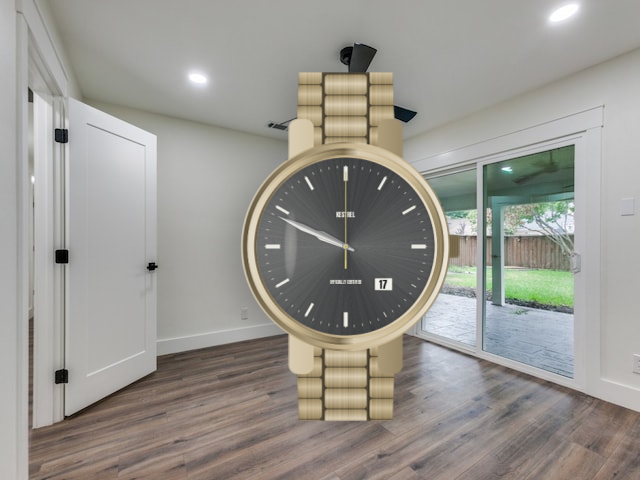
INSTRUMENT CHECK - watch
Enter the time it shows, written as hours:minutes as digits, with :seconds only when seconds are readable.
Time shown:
9:49:00
